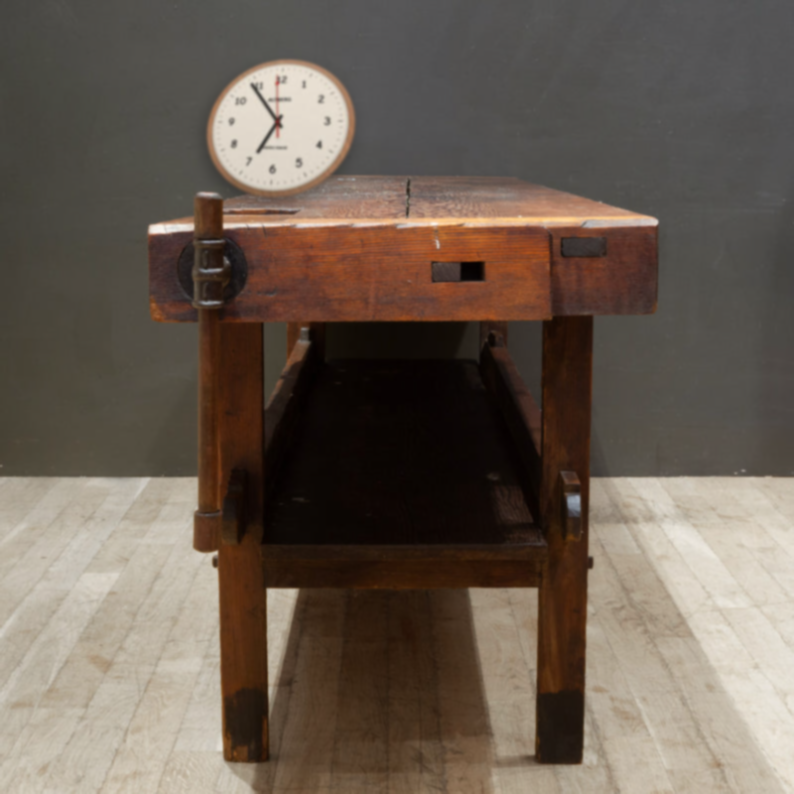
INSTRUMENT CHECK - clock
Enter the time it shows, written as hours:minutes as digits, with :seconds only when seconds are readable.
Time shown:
6:53:59
